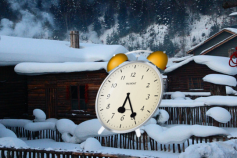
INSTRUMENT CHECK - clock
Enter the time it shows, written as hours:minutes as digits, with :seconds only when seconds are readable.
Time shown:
6:25
